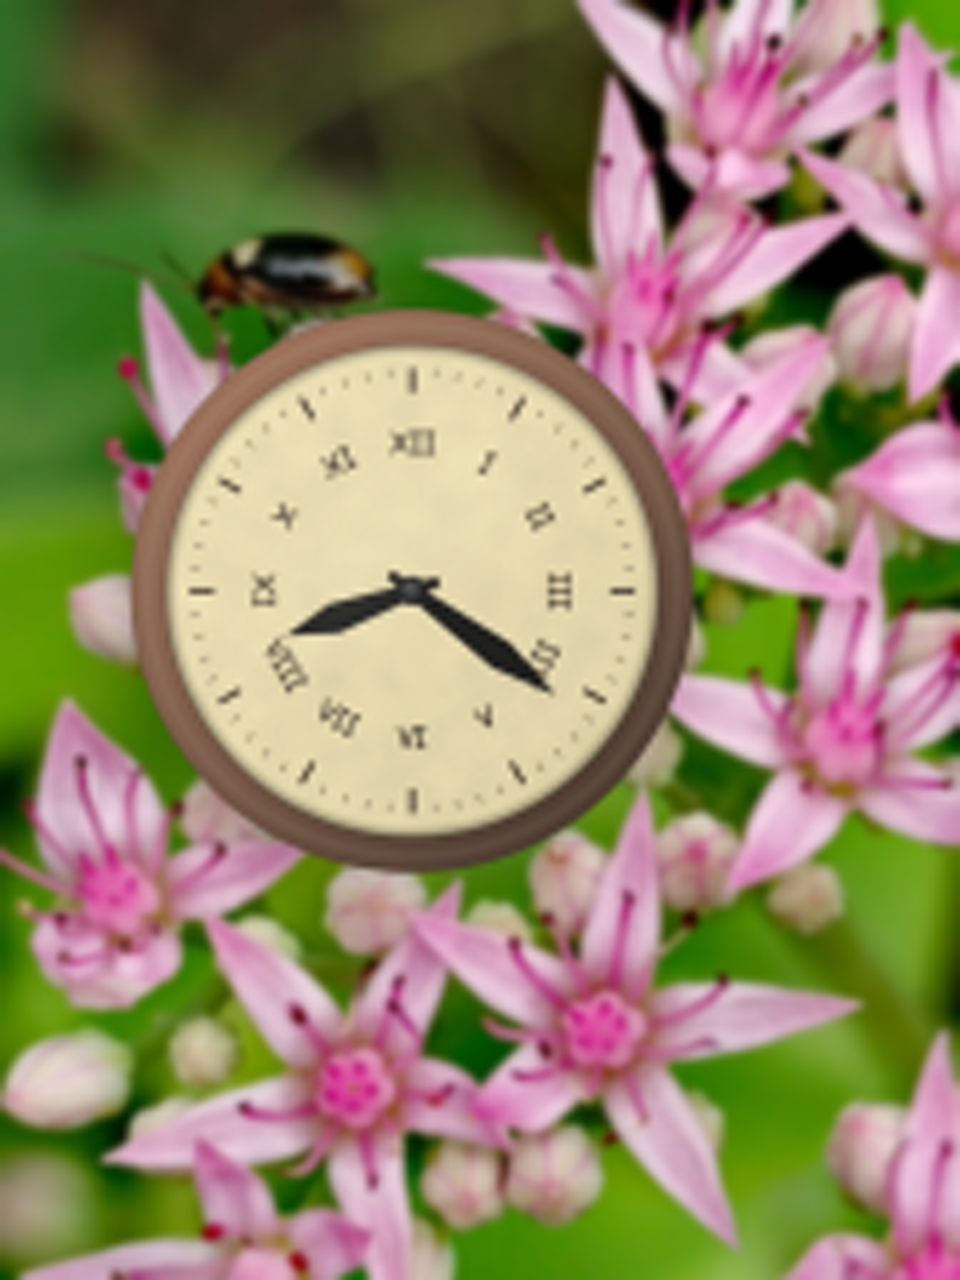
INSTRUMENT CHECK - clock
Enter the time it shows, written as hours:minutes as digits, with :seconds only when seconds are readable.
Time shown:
8:21
